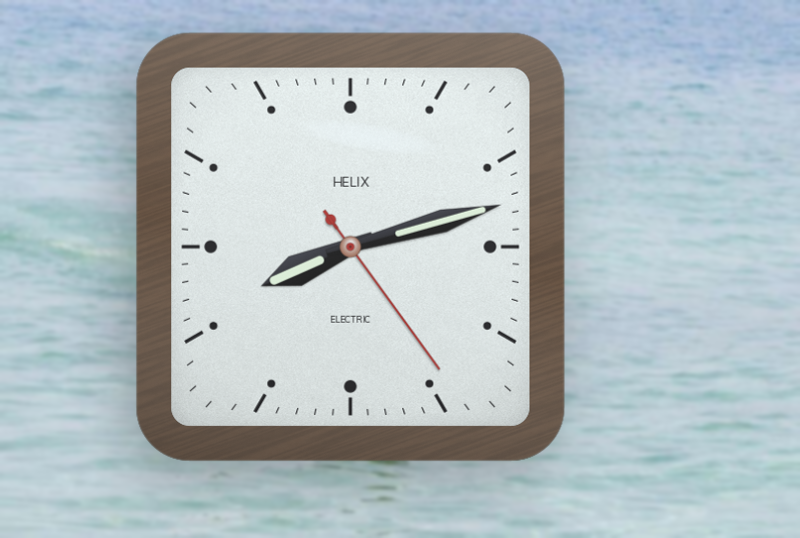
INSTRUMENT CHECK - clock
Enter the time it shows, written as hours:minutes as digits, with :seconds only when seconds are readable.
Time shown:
8:12:24
